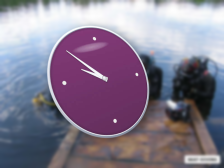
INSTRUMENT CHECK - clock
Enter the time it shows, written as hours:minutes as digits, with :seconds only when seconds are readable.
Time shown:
9:52
